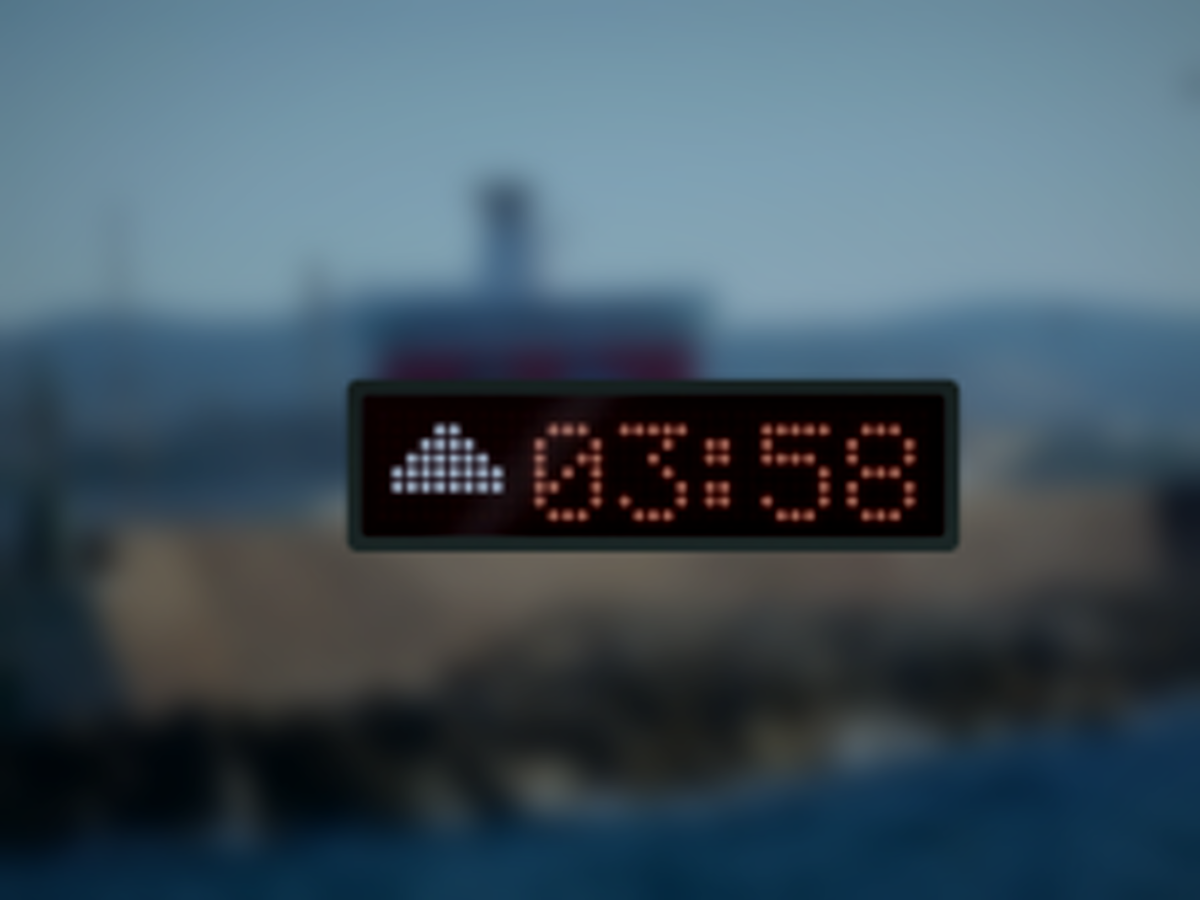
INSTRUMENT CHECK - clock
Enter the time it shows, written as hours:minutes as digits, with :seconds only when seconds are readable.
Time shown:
3:58
